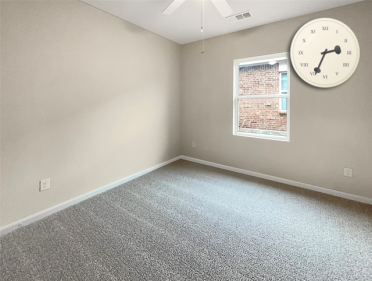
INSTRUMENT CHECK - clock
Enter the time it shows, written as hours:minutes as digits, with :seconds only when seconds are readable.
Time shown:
2:34
